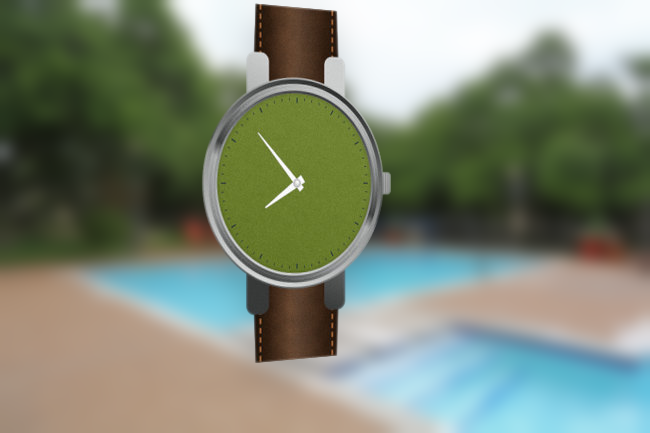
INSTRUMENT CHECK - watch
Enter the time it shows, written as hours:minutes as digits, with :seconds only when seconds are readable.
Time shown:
7:53
